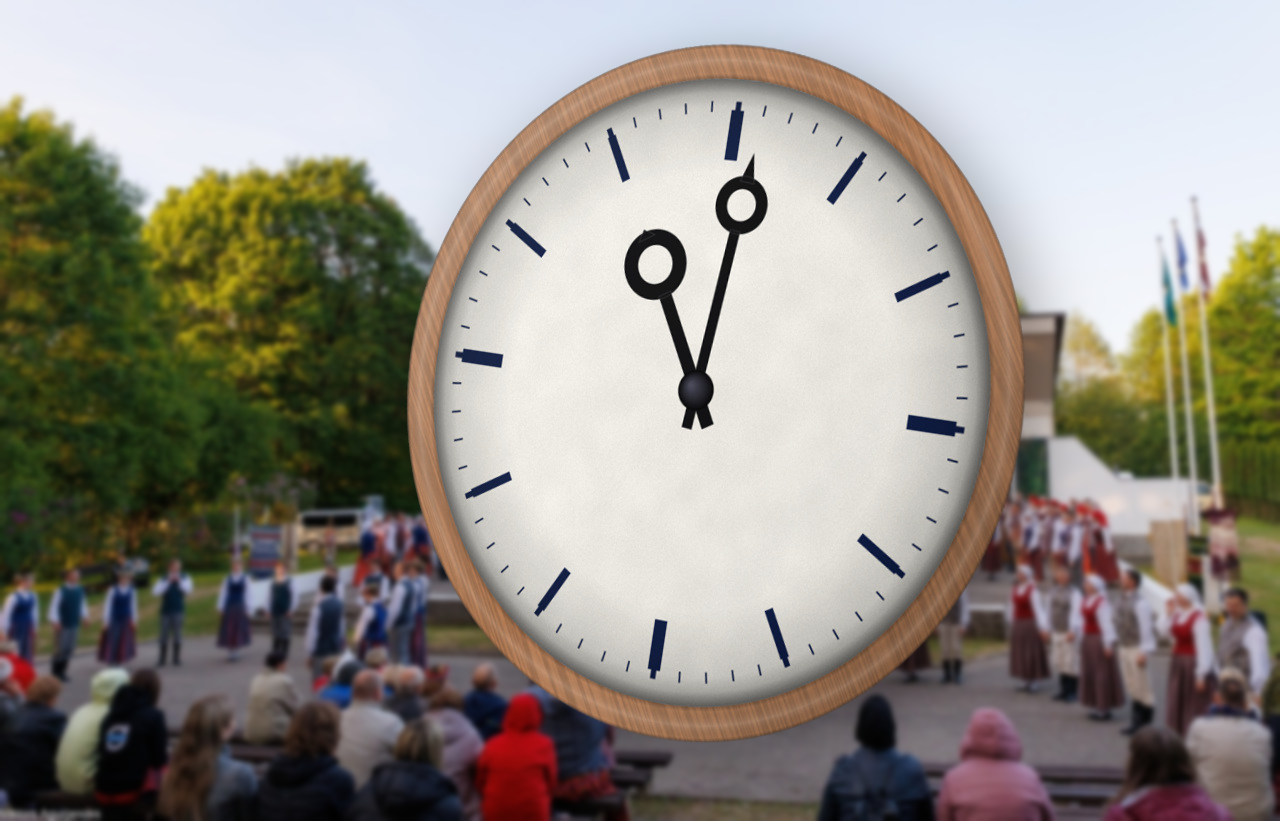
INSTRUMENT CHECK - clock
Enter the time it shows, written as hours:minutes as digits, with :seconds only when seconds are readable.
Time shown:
11:01
